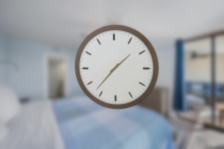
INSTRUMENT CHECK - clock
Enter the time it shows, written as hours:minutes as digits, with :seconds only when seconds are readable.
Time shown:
1:37
